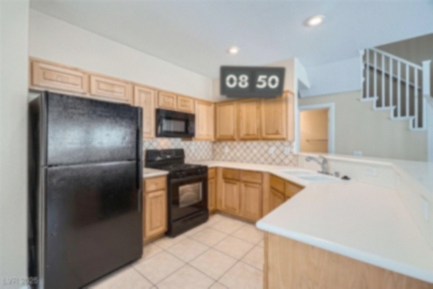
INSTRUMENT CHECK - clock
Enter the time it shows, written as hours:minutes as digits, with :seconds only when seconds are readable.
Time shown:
8:50
